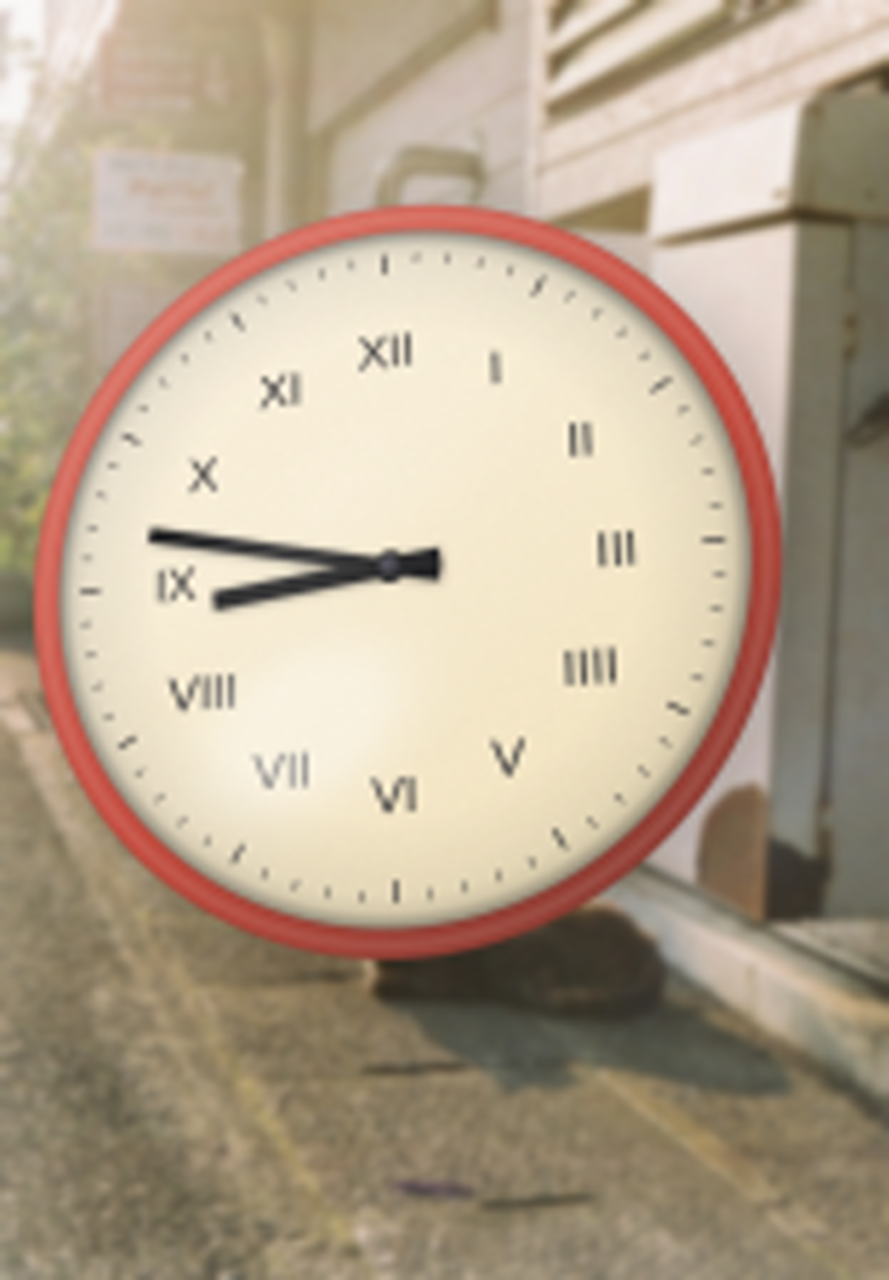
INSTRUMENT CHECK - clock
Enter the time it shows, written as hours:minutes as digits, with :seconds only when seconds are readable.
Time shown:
8:47
